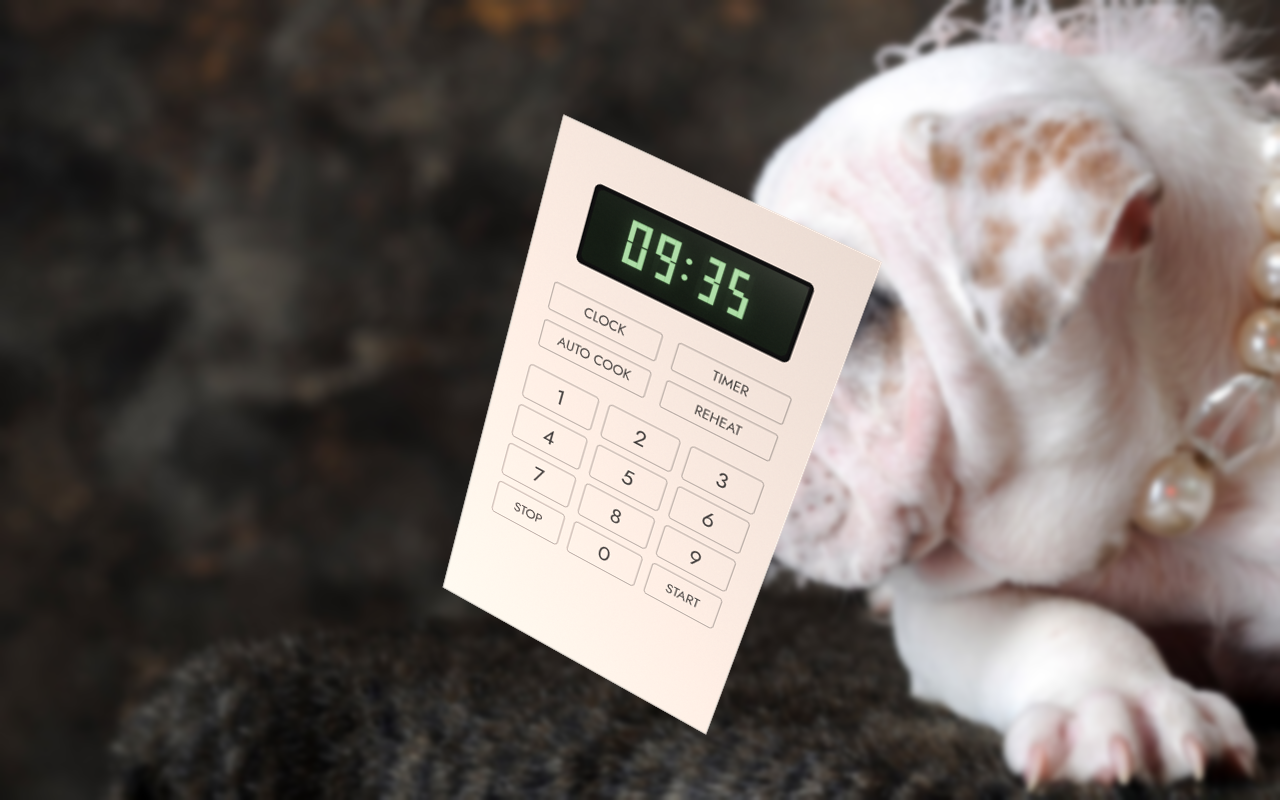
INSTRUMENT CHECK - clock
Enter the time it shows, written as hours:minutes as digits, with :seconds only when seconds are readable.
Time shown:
9:35
